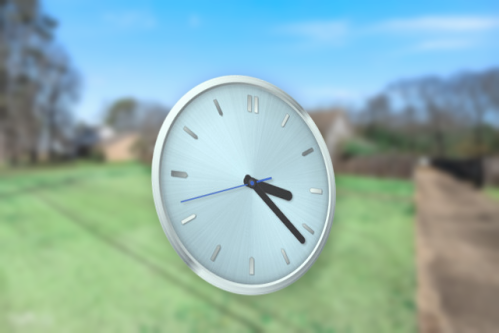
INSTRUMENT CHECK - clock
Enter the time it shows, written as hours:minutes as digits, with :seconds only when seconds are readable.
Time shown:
3:21:42
